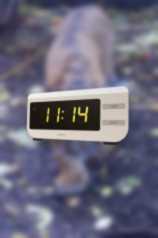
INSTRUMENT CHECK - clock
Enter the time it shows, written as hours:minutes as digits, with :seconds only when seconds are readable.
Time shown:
11:14
